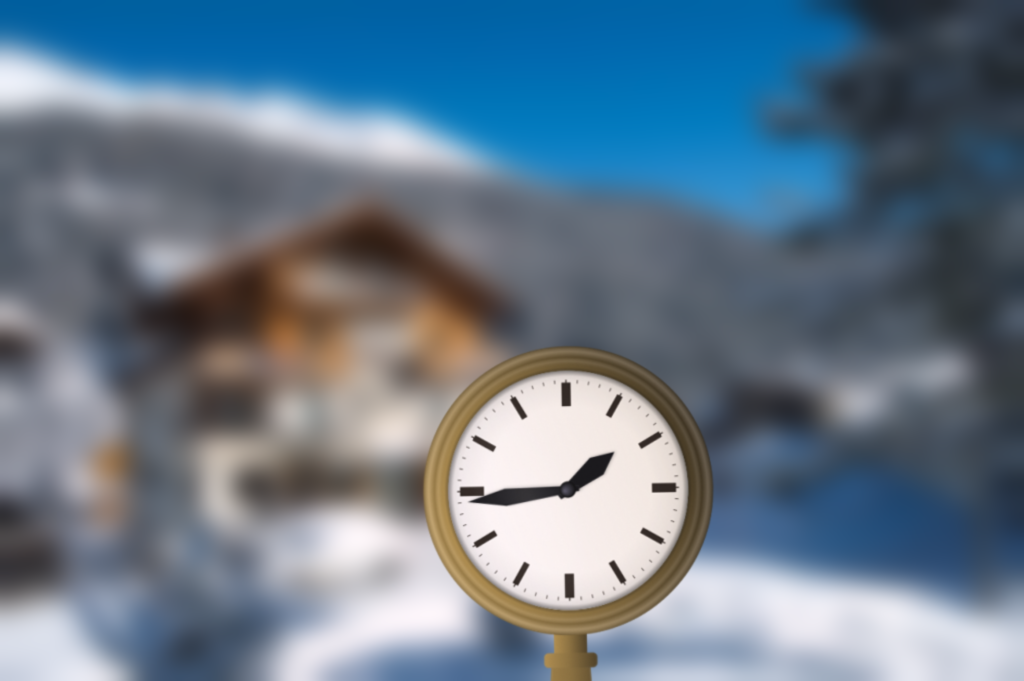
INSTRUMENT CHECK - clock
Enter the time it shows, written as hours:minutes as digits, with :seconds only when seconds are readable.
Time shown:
1:44
